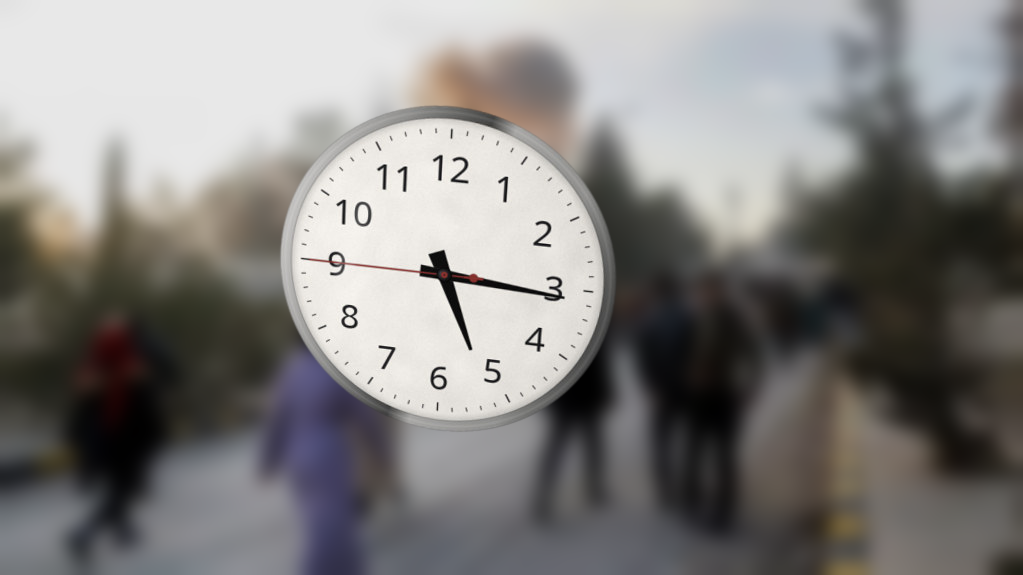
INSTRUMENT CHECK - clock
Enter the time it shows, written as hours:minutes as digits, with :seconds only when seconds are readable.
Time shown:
5:15:45
